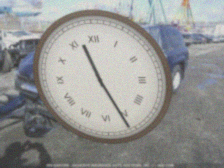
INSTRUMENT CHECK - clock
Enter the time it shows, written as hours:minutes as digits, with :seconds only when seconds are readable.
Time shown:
11:26
